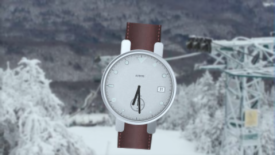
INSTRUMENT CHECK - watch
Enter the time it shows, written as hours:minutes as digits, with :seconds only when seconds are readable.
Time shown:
6:29
